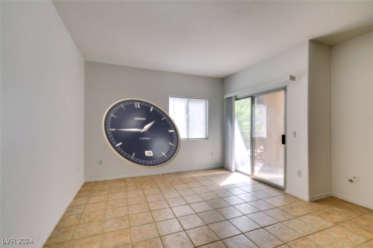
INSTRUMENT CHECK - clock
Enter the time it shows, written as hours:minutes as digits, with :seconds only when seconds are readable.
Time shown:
1:45
